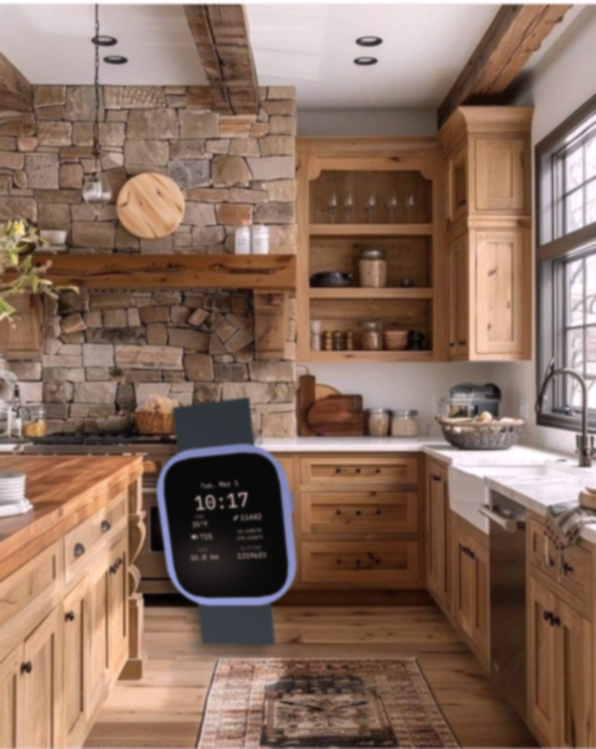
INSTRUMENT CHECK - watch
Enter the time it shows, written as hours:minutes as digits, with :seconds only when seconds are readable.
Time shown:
10:17
